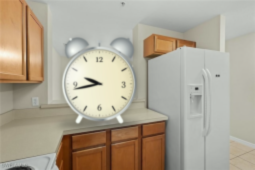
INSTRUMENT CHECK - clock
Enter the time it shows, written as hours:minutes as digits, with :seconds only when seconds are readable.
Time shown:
9:43
